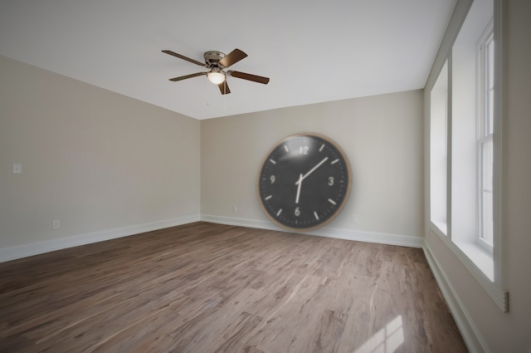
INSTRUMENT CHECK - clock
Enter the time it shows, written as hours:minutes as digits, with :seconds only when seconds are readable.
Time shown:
6:08
